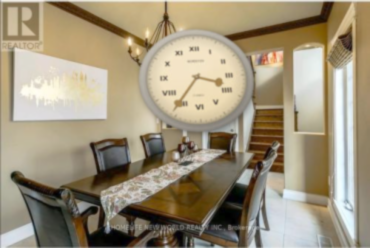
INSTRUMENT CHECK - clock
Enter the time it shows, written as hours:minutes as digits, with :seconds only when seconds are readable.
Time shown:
3:36
